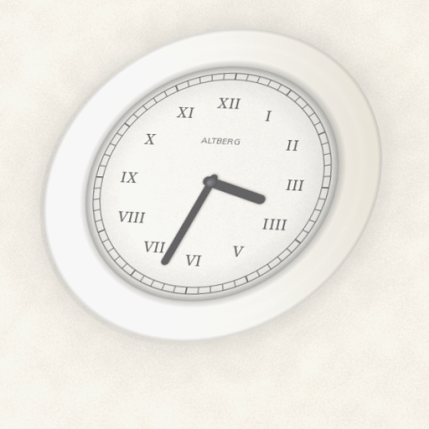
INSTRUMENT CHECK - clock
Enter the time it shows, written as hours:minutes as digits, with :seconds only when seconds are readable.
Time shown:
3:33
